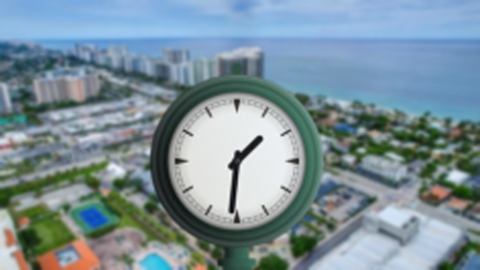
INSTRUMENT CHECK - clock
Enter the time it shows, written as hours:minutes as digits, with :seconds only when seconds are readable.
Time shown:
1:31
